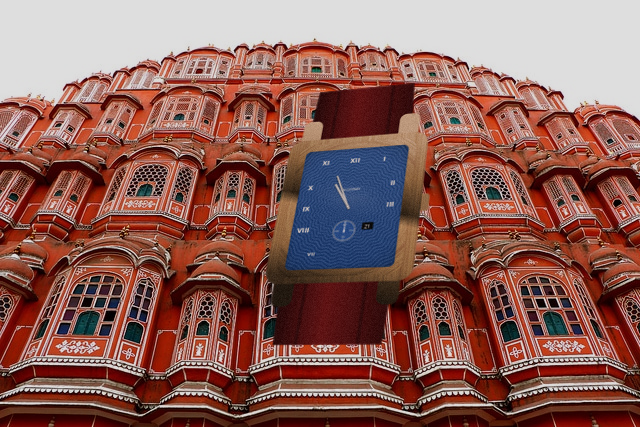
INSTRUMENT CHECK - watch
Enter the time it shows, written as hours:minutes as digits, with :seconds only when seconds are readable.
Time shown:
10:56
